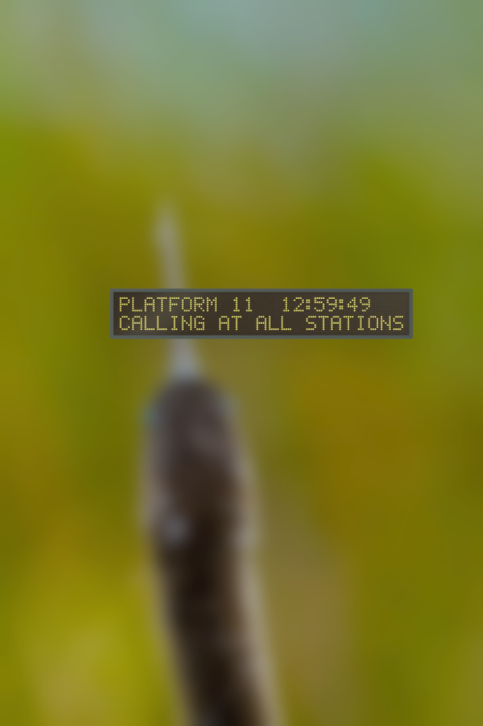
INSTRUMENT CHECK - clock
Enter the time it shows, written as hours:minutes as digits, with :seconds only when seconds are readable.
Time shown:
12:59:49
